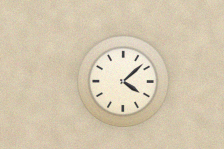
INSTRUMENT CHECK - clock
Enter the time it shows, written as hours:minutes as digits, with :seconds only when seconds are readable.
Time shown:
4:08
